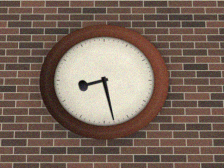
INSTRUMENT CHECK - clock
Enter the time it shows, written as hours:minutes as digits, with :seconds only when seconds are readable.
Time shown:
8:28
